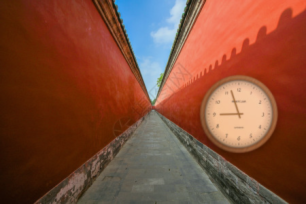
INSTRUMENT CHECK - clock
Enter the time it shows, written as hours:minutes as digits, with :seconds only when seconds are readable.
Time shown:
8:57
